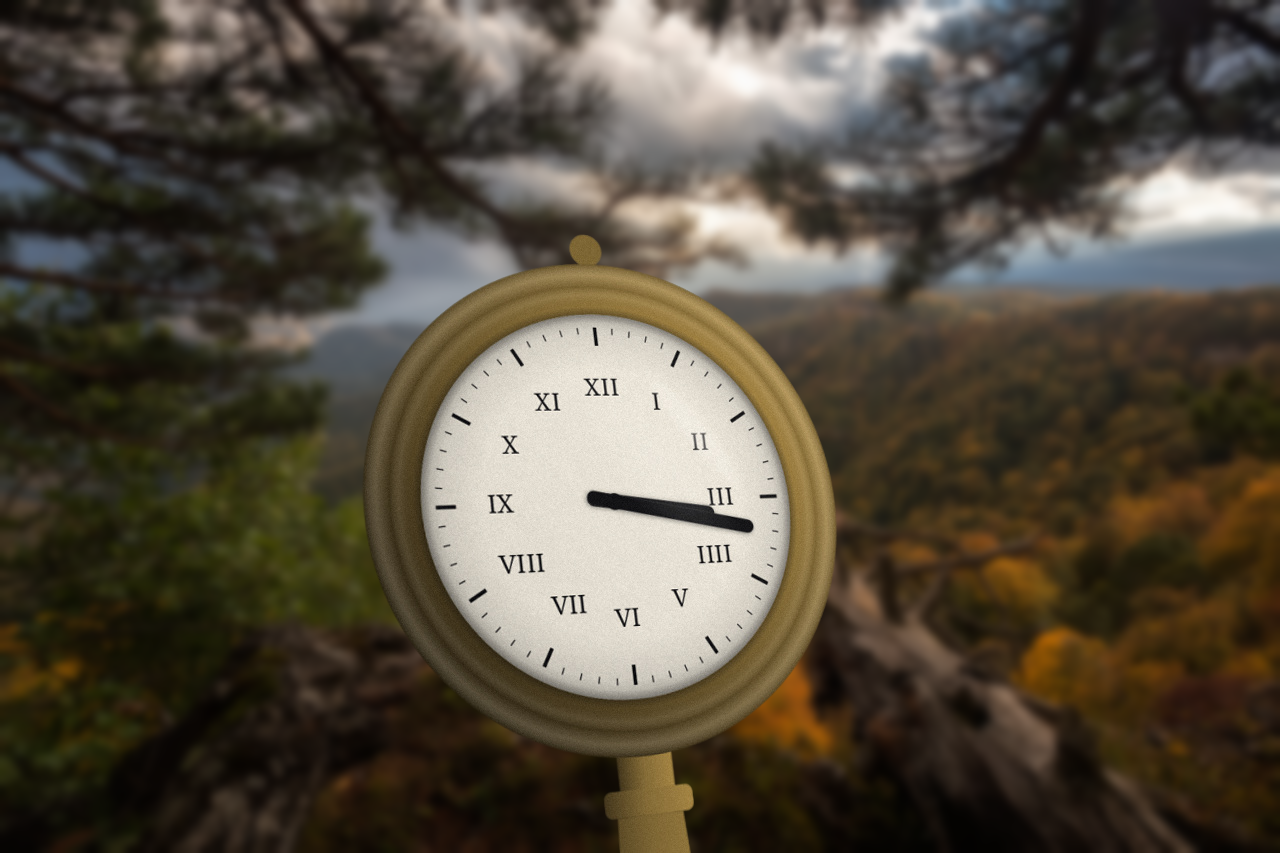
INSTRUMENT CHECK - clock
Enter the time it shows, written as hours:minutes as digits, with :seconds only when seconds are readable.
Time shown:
3:17
